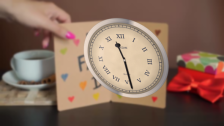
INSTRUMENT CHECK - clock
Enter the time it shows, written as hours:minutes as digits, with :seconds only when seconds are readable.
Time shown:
11:29
